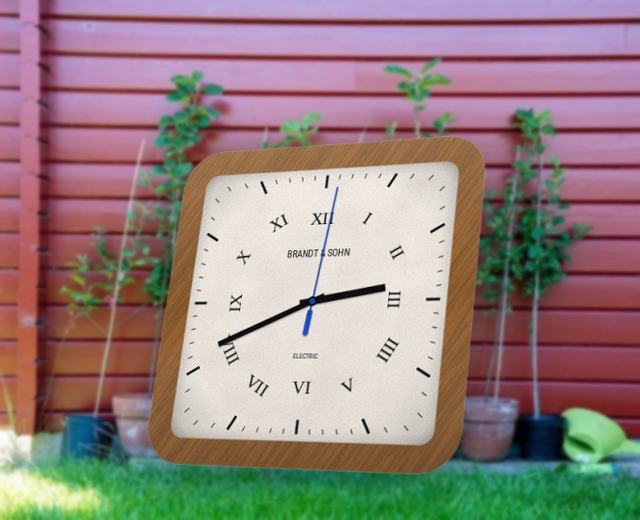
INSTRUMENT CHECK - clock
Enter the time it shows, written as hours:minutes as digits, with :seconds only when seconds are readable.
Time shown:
2:41:01
